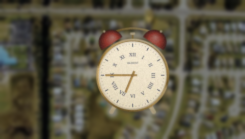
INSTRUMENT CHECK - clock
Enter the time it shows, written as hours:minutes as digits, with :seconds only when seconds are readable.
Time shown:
6:45
